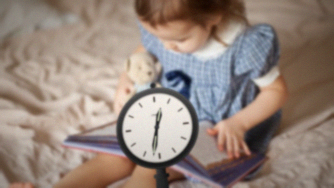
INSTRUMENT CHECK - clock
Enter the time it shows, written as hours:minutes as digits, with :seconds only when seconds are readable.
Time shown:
12:32
